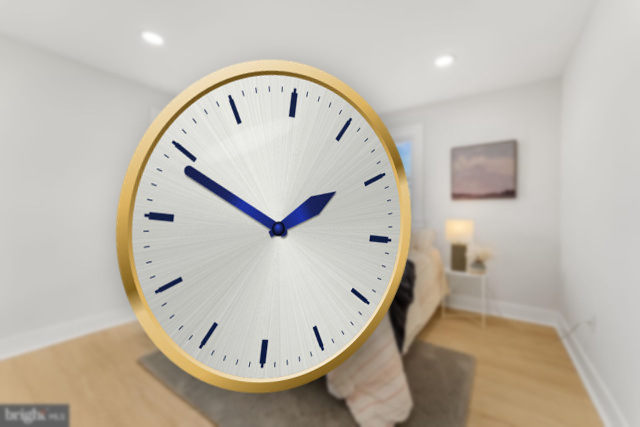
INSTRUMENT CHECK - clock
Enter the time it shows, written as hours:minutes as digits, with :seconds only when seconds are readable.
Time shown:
1:49
